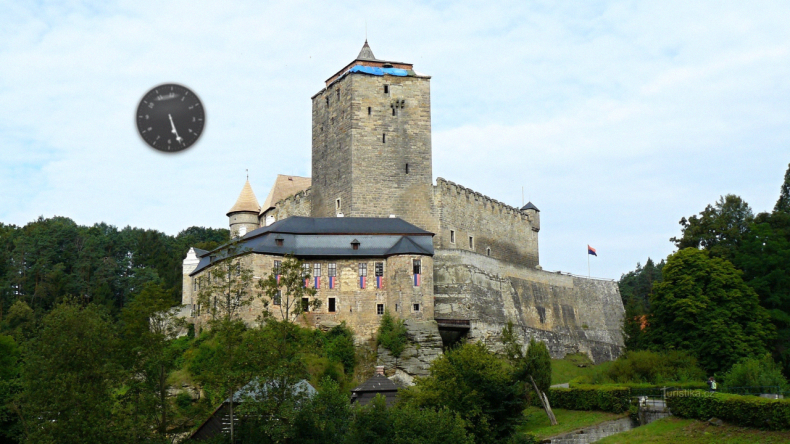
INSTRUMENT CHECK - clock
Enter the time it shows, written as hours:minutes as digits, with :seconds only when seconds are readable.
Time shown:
5:26
